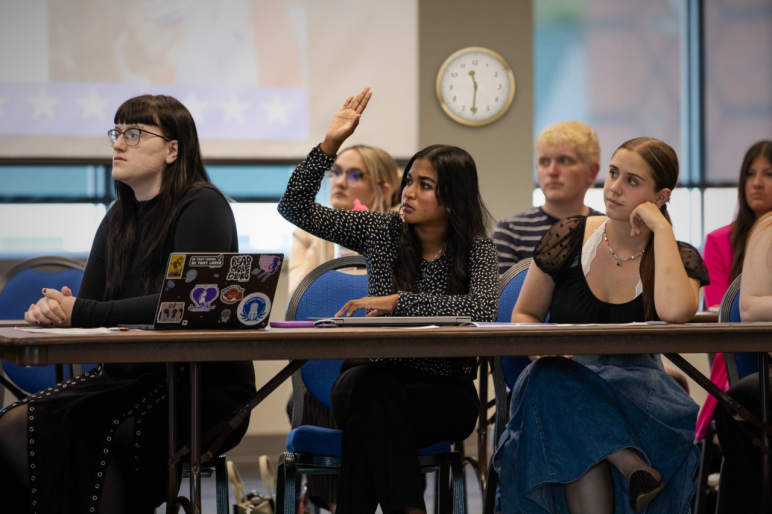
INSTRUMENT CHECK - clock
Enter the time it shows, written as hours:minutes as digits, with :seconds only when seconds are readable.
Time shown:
11:31
